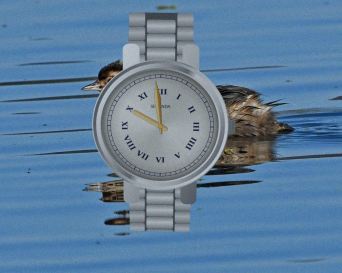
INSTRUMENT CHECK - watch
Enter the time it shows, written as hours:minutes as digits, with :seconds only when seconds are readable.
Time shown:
9:59
